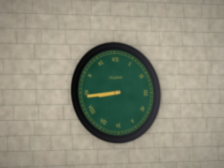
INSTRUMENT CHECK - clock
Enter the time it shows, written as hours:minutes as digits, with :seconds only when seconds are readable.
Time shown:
8:44
